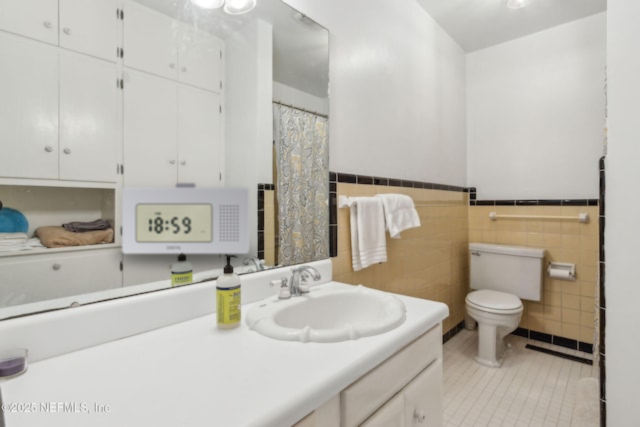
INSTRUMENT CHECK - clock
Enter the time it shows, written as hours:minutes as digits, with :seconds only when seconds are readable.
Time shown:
18:59
